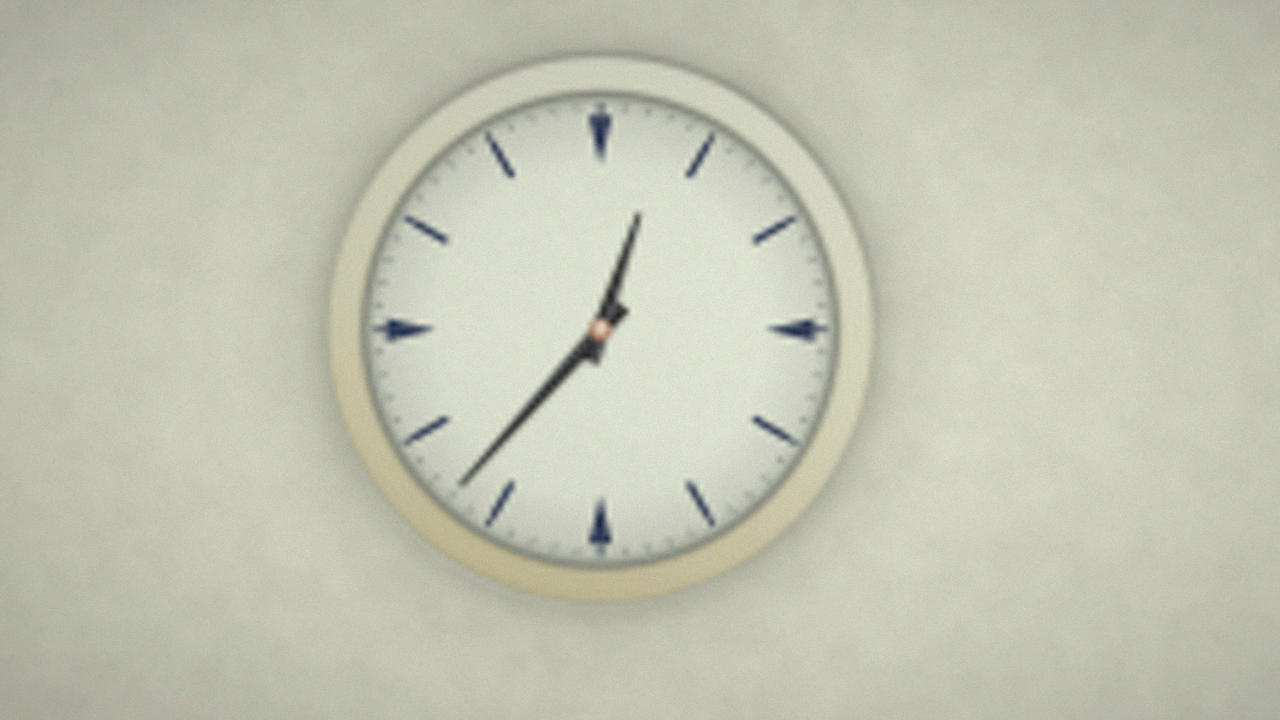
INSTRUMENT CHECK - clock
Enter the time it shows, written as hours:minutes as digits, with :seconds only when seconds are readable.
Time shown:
12:37
